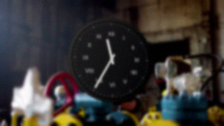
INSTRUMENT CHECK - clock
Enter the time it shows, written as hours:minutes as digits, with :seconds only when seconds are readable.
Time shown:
11:35
